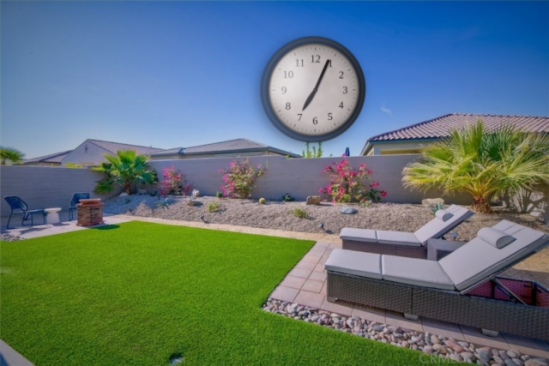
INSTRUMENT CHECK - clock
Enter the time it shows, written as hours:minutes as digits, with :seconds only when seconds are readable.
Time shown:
7:04
